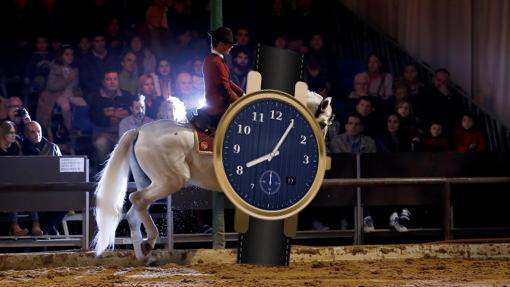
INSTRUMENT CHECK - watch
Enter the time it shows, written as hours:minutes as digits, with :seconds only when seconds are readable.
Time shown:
8:05
